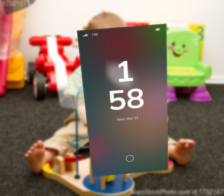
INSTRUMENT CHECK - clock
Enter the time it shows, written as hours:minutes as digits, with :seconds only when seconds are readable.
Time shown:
1:58
